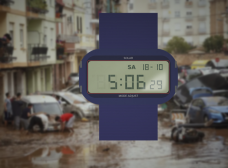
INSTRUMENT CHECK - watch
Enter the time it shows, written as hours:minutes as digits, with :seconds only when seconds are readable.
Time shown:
5:06:29
